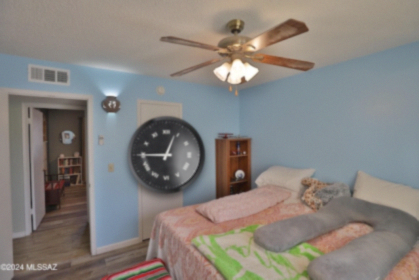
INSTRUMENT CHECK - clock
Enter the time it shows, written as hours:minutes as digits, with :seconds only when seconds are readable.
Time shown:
12:45
